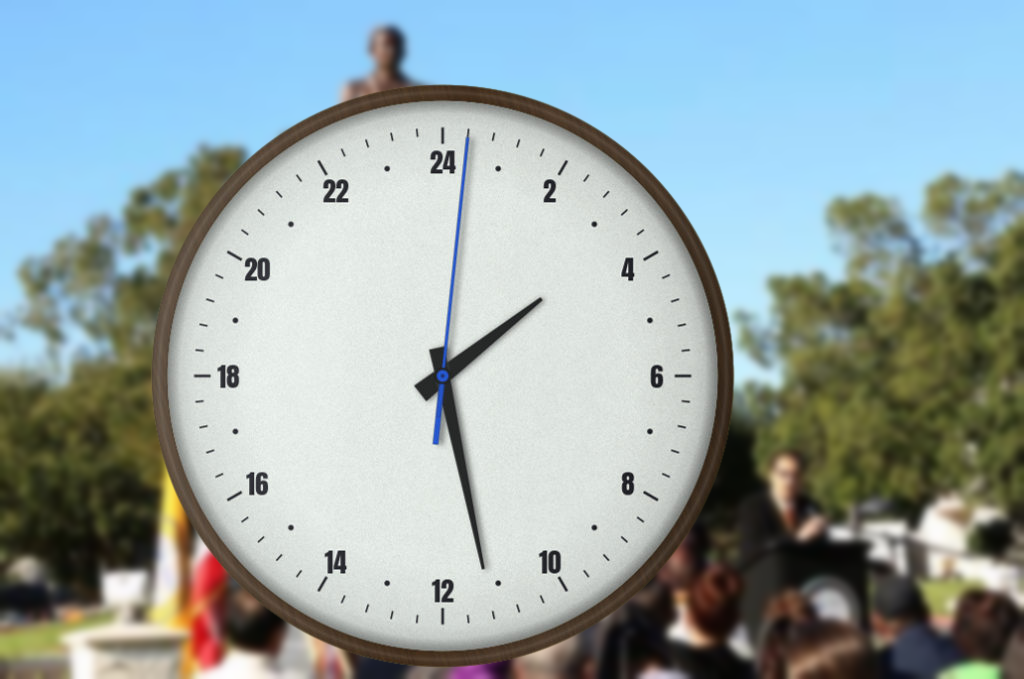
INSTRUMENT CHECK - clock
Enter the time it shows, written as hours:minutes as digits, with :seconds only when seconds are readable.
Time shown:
3:28:01
